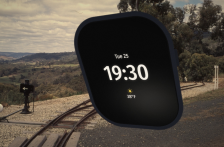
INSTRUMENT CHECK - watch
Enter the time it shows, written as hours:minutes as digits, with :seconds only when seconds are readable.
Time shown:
19:30
